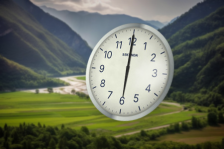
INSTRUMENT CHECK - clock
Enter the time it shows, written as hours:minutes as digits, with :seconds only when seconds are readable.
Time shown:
6:00
